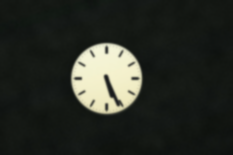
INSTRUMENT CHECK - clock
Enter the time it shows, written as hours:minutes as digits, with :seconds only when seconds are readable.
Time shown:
5:26
